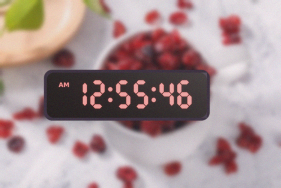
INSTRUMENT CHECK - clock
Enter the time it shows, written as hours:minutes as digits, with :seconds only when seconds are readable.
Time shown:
12:55:46
